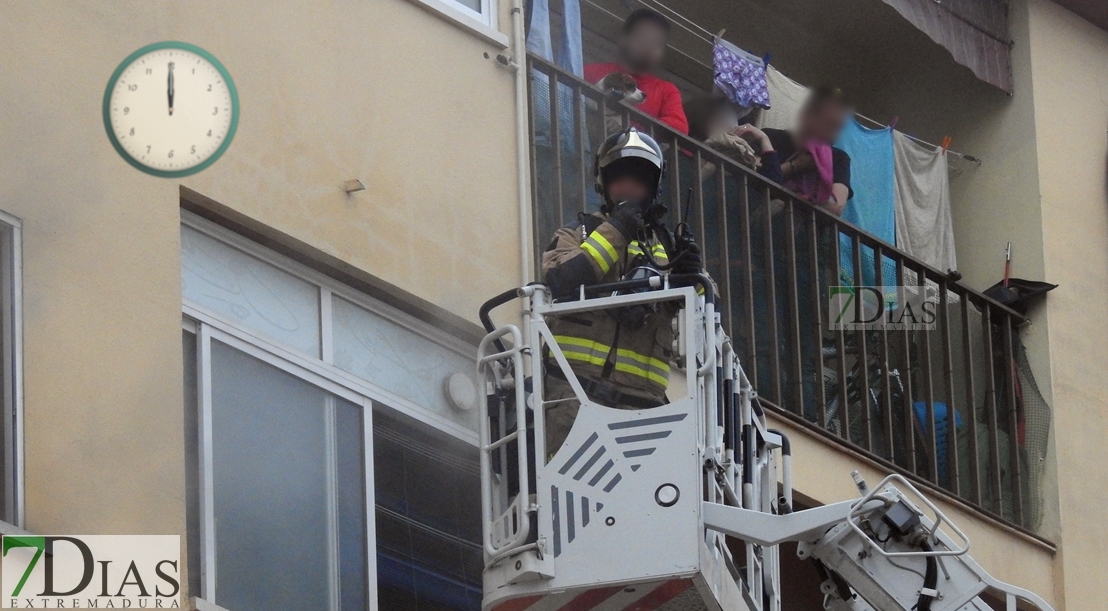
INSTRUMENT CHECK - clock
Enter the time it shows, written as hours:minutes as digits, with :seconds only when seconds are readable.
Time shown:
12:00
